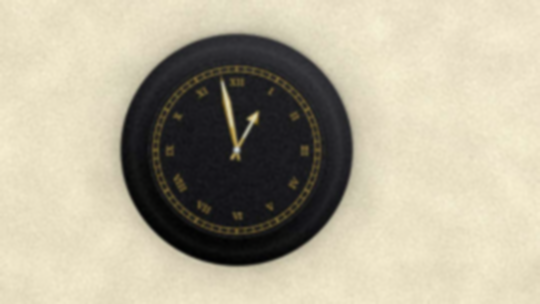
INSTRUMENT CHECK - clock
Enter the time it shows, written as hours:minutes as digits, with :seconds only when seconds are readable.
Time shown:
12:58
